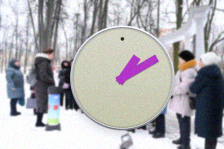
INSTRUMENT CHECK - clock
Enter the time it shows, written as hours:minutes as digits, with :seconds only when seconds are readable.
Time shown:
1:10
